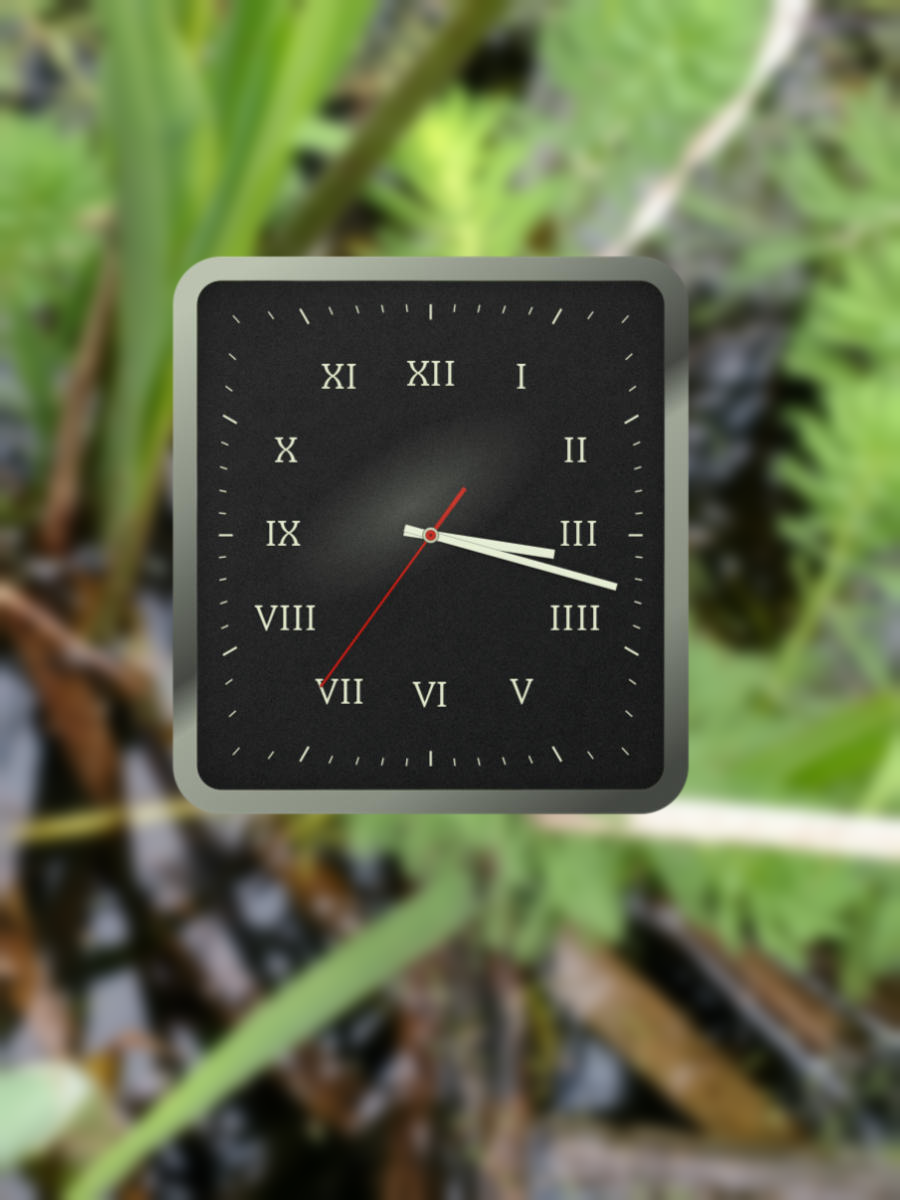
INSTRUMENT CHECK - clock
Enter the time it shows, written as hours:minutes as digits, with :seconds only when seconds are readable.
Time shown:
3:17:36
